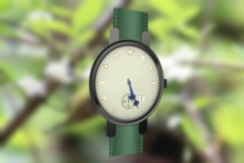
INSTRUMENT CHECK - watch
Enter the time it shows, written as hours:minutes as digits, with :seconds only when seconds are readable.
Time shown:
5:26
